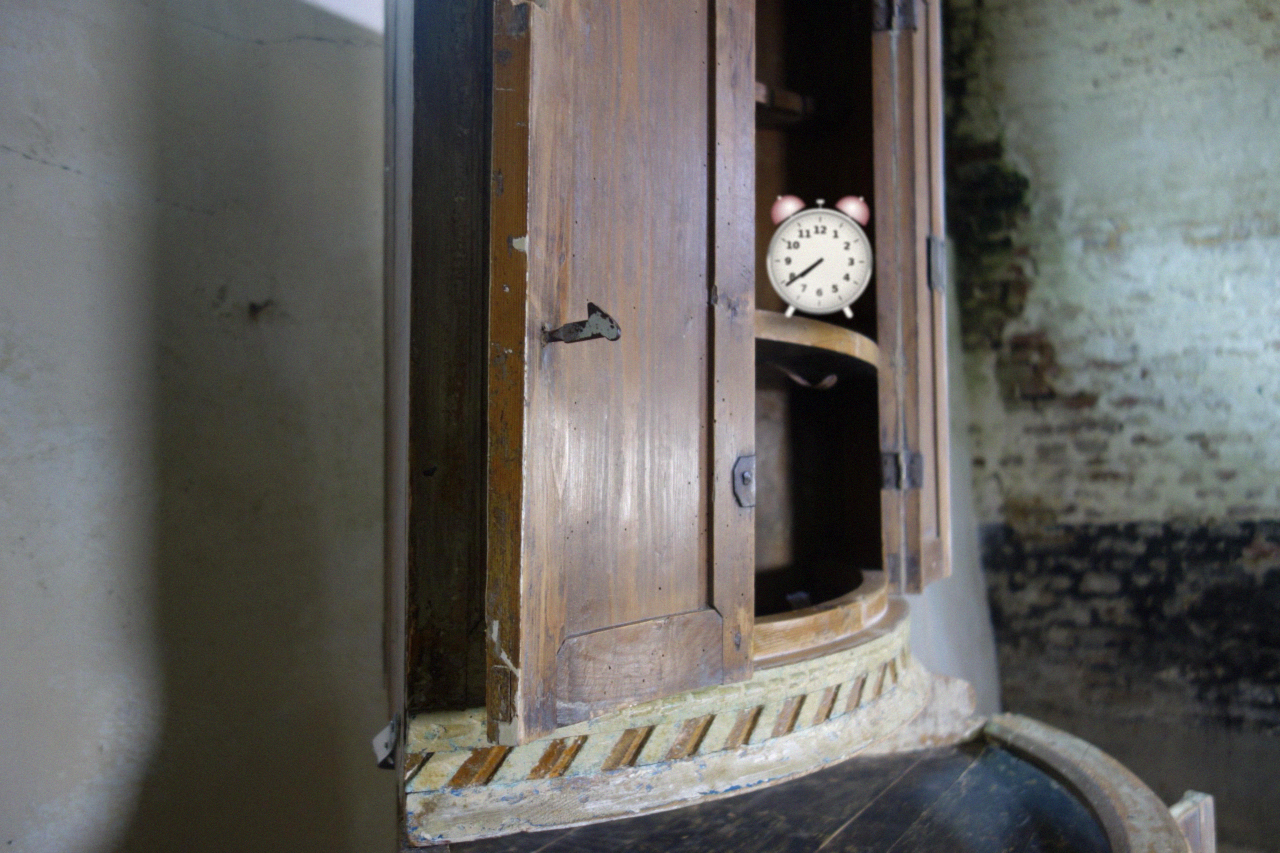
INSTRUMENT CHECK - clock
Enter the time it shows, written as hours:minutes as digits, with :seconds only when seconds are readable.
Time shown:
7:39
